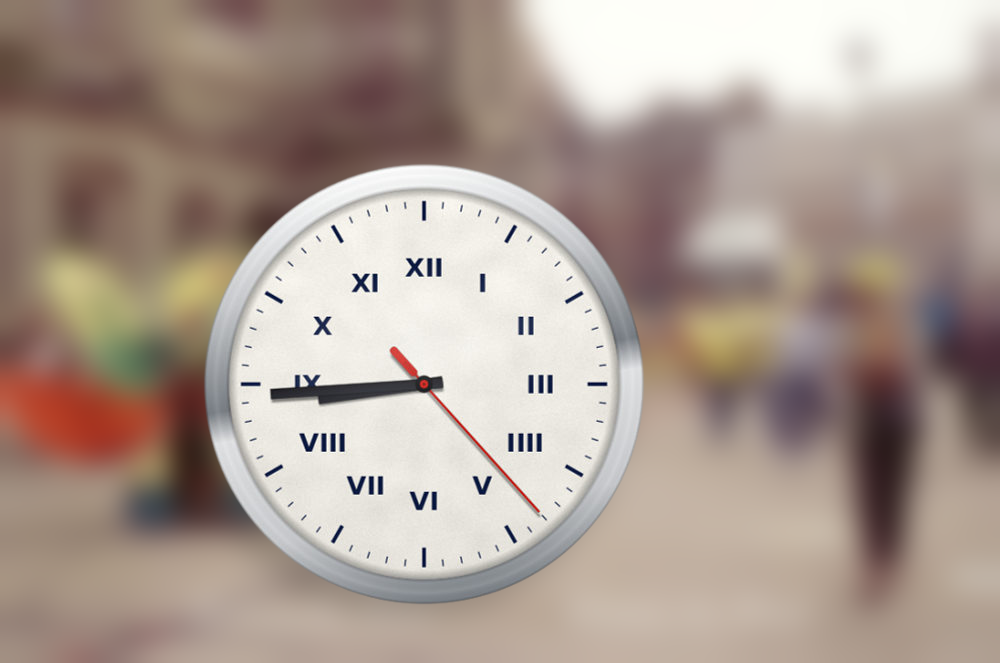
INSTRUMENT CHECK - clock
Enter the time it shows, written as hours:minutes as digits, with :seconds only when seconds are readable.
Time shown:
8:44:23
